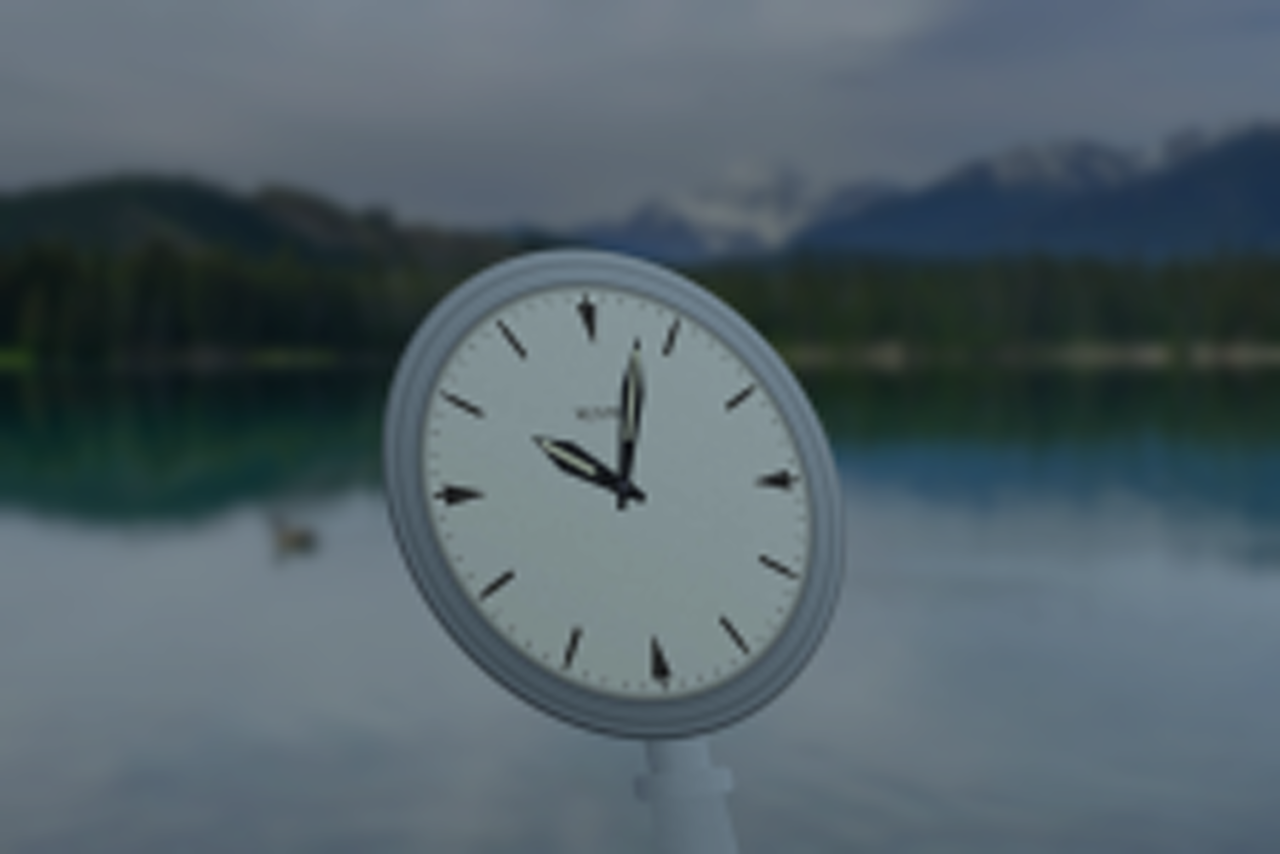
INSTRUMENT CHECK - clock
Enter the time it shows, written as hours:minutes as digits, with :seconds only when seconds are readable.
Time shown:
10:03
